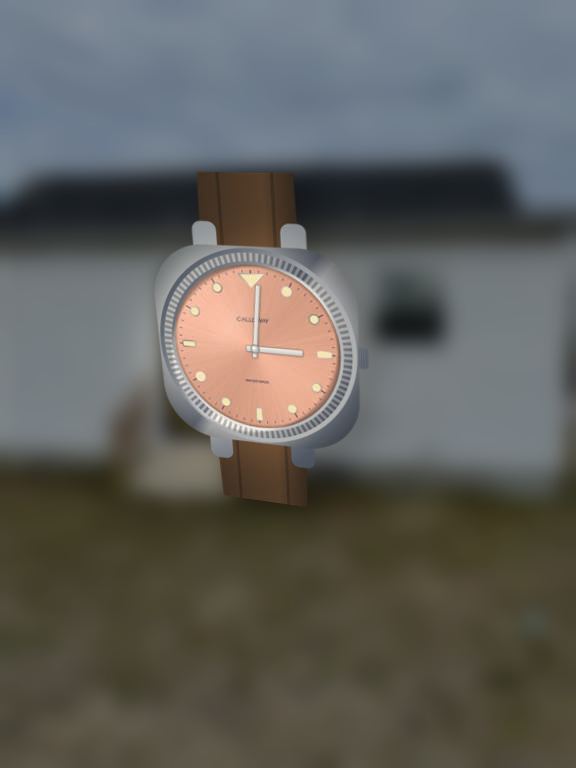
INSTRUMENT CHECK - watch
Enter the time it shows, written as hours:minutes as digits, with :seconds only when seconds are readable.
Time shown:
3:01
